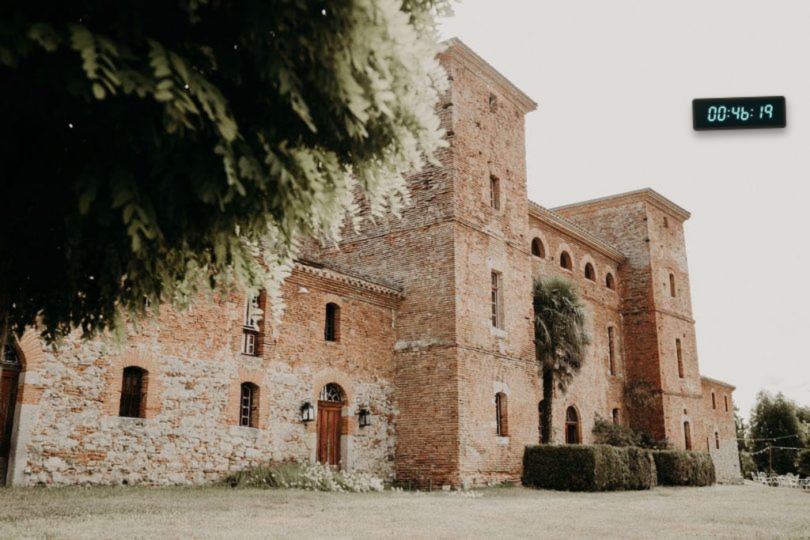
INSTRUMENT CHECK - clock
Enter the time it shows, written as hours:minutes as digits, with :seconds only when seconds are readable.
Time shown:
0:46:19
